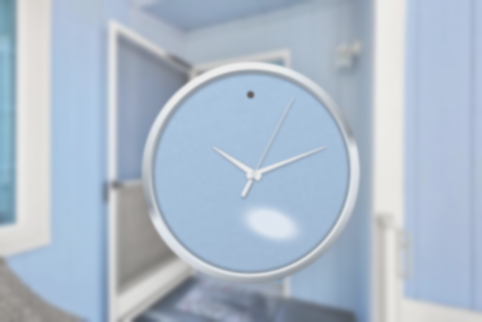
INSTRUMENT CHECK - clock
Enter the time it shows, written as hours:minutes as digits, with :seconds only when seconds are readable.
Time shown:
10:12:05
